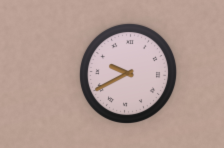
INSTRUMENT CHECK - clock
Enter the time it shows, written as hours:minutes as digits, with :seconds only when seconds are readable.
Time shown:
9:40
